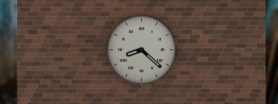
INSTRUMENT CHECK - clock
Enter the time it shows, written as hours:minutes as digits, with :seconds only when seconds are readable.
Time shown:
8:22
